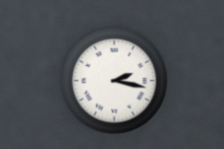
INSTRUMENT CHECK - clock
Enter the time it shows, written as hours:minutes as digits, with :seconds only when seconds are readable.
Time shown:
2:17
